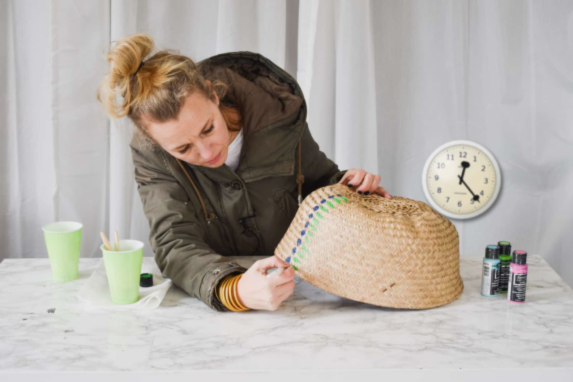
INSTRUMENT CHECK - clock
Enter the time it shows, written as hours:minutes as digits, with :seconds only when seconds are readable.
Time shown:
12:23
